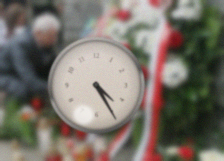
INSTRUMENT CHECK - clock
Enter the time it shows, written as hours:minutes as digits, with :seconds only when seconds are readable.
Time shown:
4:25
